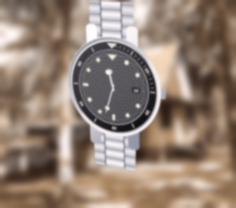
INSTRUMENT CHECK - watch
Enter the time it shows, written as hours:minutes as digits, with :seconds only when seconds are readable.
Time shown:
11:33
